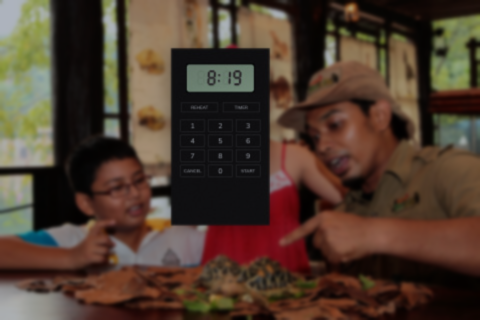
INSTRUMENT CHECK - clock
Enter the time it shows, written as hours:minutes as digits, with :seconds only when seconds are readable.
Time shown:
8:19
